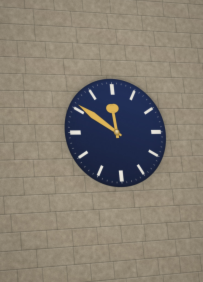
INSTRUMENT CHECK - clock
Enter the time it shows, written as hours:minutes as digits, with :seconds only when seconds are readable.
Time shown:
11:51
